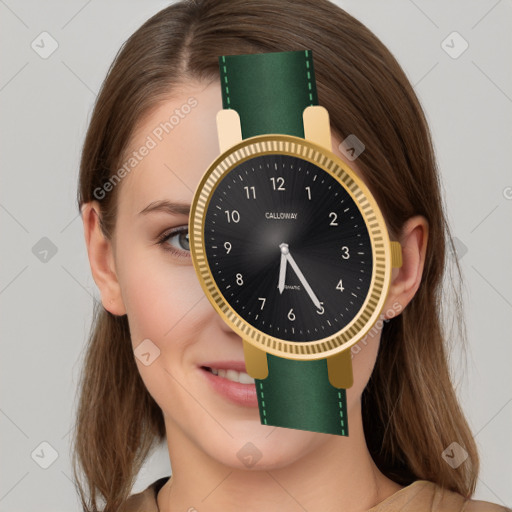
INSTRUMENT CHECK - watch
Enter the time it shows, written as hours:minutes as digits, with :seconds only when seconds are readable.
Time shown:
6:25
